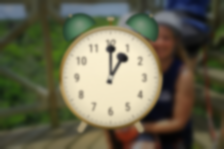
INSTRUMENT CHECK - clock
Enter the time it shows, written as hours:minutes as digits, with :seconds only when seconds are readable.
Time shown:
1:00
